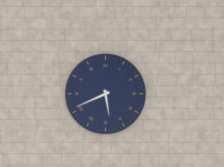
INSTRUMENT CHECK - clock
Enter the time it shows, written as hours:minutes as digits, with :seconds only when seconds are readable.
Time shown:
5:41
